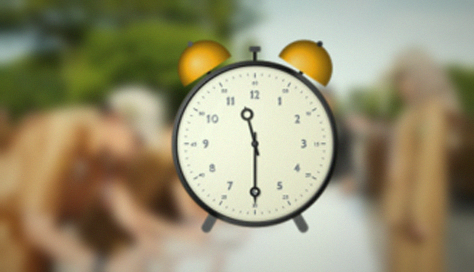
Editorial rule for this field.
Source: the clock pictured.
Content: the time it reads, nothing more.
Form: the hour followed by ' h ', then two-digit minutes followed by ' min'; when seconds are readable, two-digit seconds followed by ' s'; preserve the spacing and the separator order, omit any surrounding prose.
11 h 30 min
